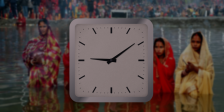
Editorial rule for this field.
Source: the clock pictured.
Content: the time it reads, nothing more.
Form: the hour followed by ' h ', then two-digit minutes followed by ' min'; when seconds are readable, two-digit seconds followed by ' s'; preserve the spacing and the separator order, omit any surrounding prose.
9 h 09 min
